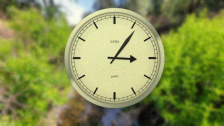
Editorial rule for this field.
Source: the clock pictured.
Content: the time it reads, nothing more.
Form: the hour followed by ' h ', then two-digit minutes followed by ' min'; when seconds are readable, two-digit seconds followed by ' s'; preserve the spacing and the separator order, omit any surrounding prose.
3 h 06 min
